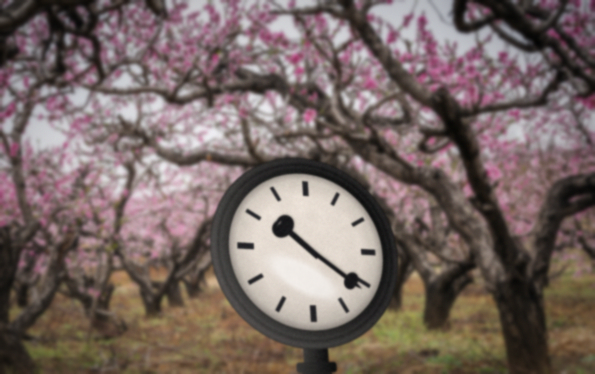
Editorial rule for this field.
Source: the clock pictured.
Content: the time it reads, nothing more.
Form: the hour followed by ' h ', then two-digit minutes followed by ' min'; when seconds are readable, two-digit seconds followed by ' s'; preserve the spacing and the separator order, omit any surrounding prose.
10 h 21 min
